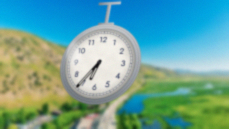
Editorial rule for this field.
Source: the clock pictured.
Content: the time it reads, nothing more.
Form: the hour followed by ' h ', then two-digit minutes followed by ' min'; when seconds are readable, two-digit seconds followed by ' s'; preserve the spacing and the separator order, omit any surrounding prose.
6 h 36 min
